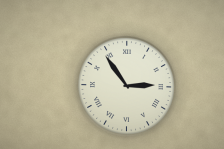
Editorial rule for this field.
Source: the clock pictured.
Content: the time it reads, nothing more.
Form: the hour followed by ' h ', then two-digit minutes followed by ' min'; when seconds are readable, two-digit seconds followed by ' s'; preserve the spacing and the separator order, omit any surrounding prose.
2 h 54 min
